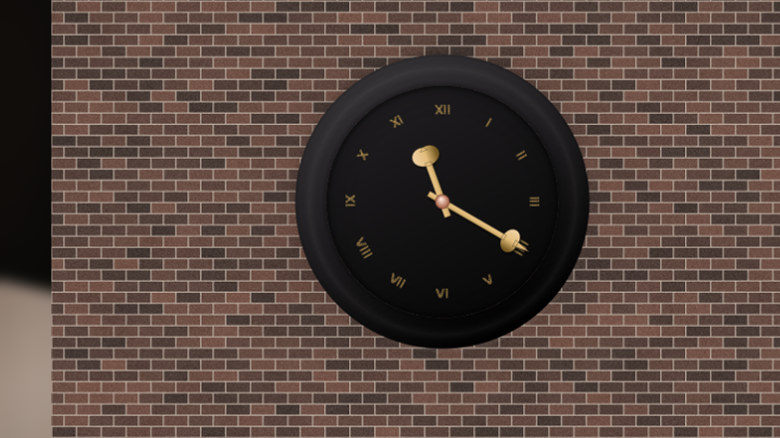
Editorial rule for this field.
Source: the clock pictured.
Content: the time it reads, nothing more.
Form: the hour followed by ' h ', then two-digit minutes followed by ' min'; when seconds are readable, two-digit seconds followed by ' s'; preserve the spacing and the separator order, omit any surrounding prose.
11 h 20 min
